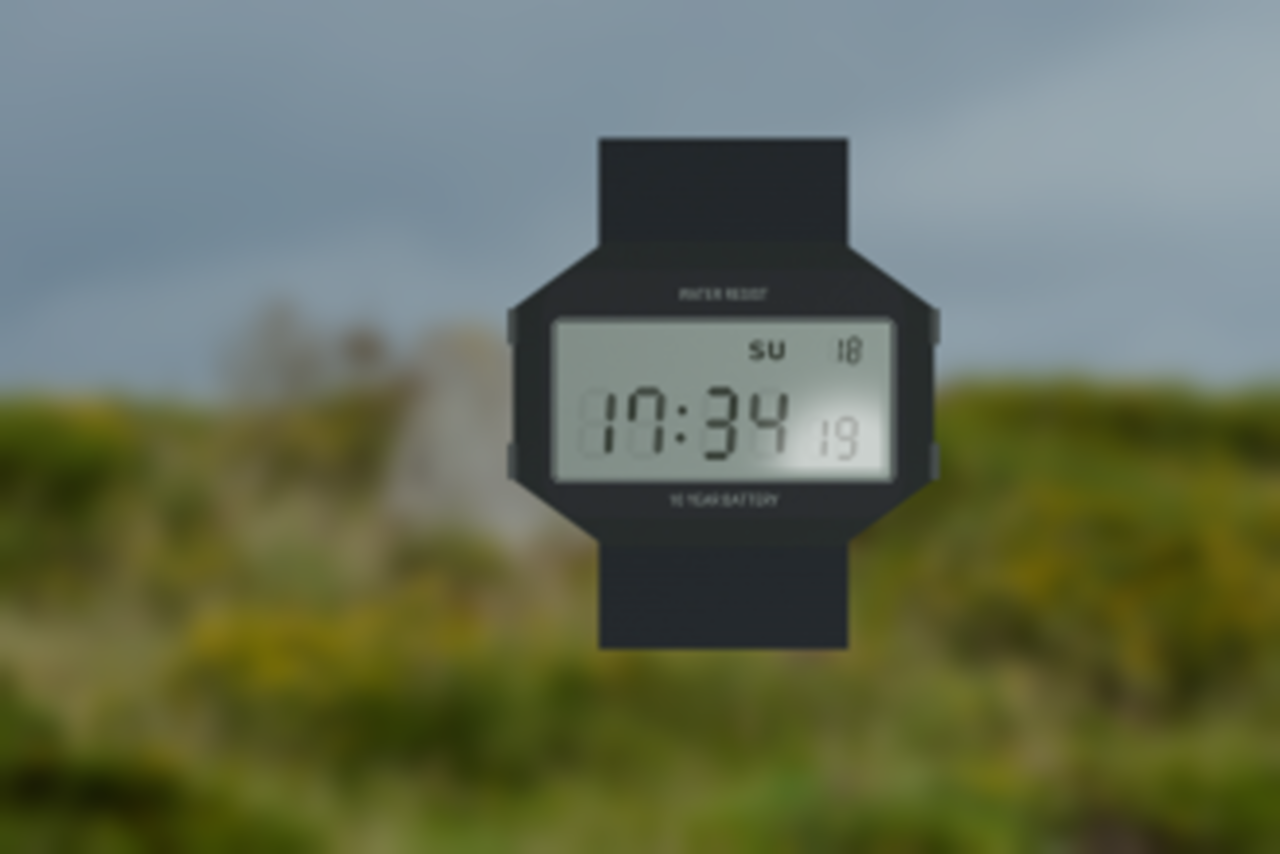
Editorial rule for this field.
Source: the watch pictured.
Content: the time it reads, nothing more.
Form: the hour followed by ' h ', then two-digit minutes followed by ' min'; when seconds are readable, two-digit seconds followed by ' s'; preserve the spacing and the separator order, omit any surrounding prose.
17 h 34 min 19 s
